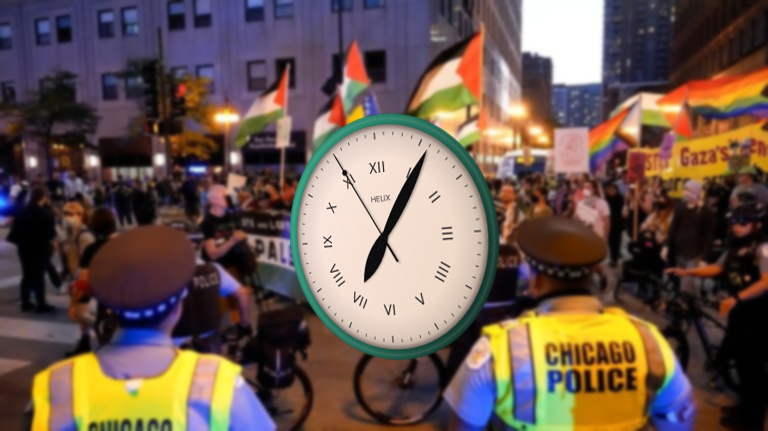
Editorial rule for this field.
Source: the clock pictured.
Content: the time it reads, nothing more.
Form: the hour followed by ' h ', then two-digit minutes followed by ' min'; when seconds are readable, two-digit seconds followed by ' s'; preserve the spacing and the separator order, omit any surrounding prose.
7 h 05 min 55 s
